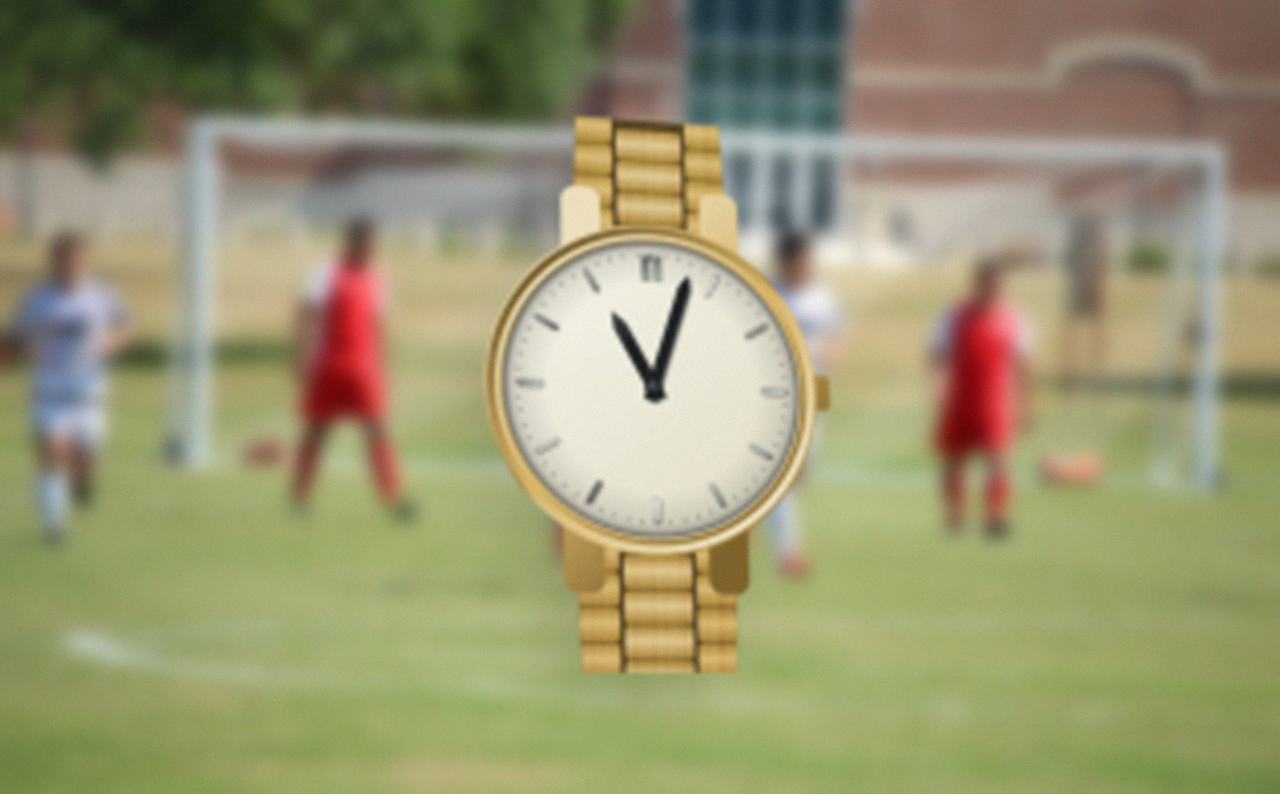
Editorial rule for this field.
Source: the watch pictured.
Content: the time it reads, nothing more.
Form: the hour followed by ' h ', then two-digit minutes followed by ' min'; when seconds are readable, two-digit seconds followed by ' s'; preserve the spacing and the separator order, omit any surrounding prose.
11 h 03 min
